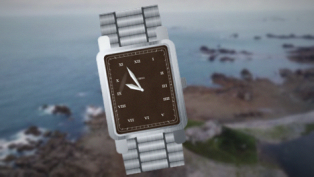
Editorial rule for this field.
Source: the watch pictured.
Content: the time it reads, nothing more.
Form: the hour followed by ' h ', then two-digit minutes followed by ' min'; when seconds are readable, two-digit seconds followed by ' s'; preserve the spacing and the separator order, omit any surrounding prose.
9 h 56 min
